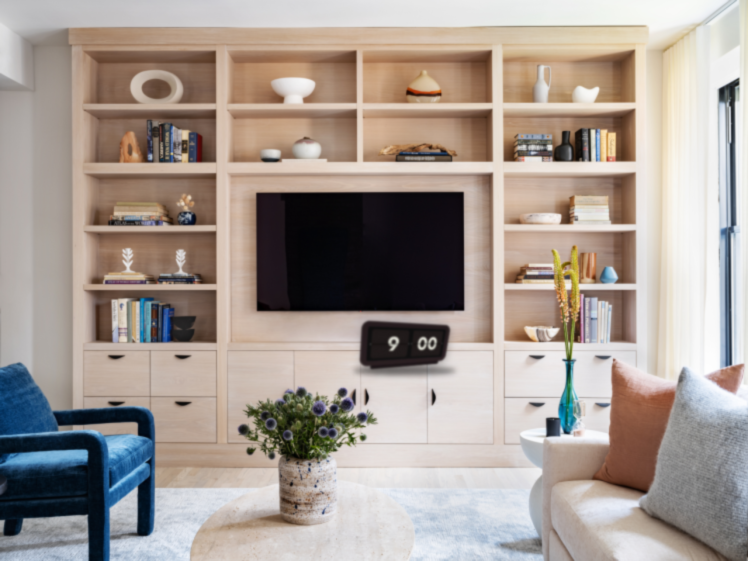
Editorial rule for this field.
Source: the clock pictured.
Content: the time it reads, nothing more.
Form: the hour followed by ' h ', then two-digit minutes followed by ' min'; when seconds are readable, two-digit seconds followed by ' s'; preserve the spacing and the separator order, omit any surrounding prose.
9 h 00 min
